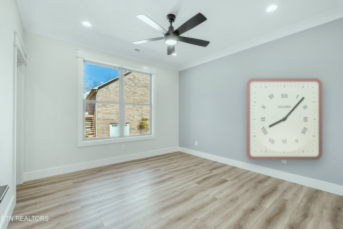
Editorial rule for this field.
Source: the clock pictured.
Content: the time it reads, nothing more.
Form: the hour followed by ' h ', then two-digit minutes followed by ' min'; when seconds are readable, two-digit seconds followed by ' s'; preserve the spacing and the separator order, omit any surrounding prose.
8 h 07 min
